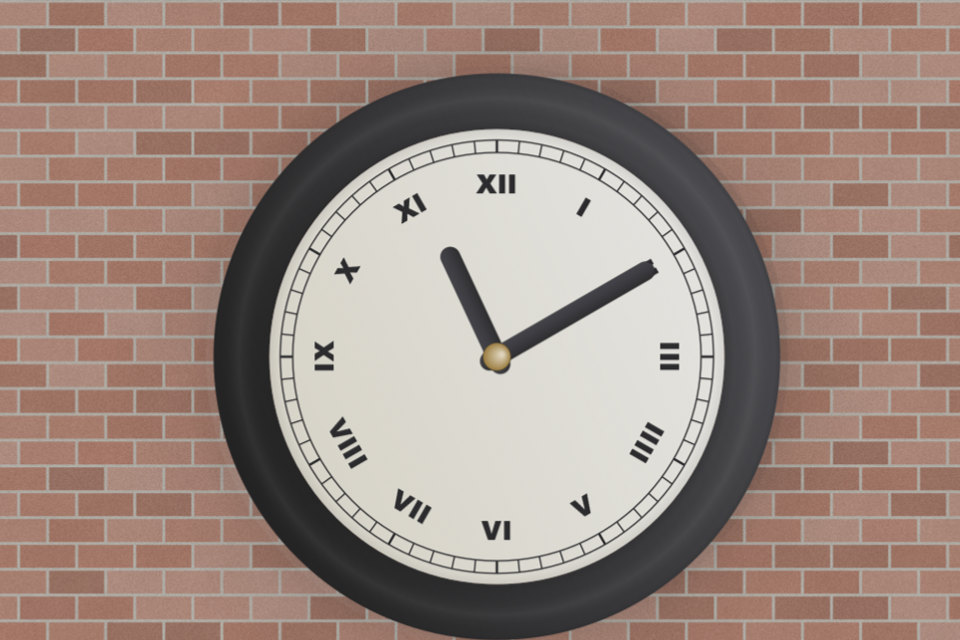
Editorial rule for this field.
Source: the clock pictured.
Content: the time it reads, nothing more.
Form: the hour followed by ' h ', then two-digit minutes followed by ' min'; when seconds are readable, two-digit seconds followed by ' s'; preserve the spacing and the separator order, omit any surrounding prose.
11 h 10 min
